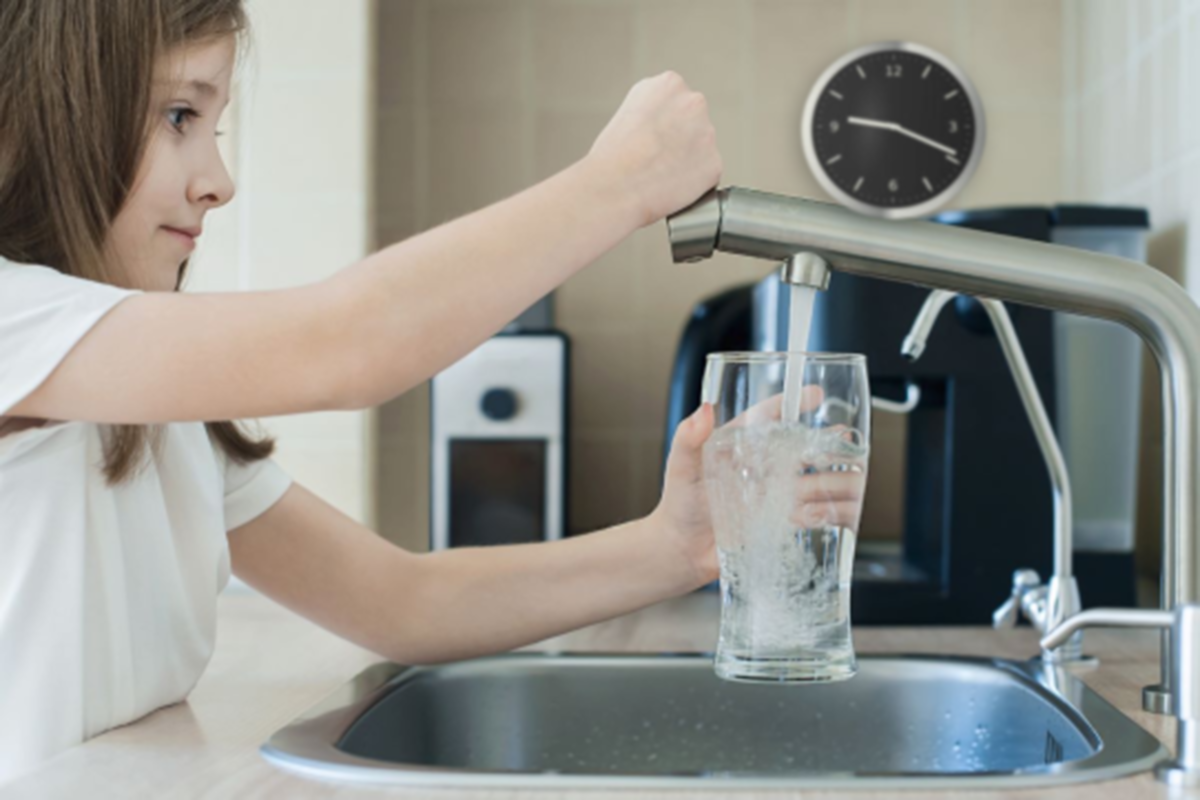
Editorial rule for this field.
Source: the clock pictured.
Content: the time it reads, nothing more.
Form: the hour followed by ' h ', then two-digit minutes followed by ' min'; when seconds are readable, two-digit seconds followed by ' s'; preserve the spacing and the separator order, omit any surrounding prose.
9 h 19 min
